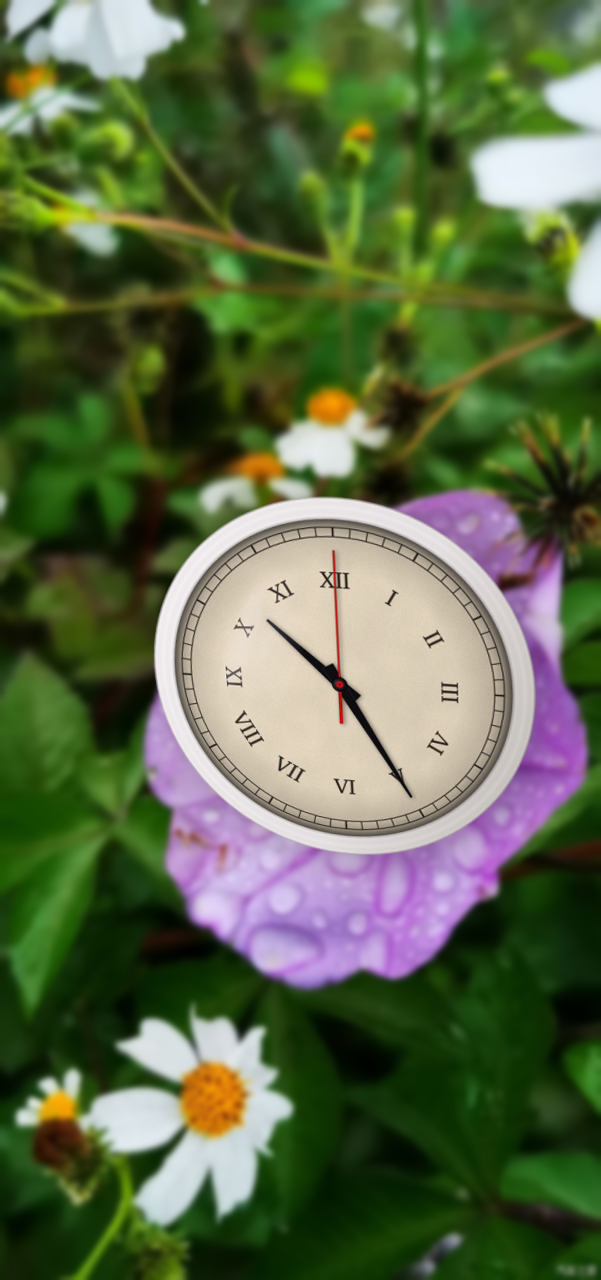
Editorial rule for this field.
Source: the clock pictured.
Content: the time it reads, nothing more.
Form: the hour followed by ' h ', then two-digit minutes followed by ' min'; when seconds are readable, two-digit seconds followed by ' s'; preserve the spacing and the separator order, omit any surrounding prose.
10 h 25 min 00 s
